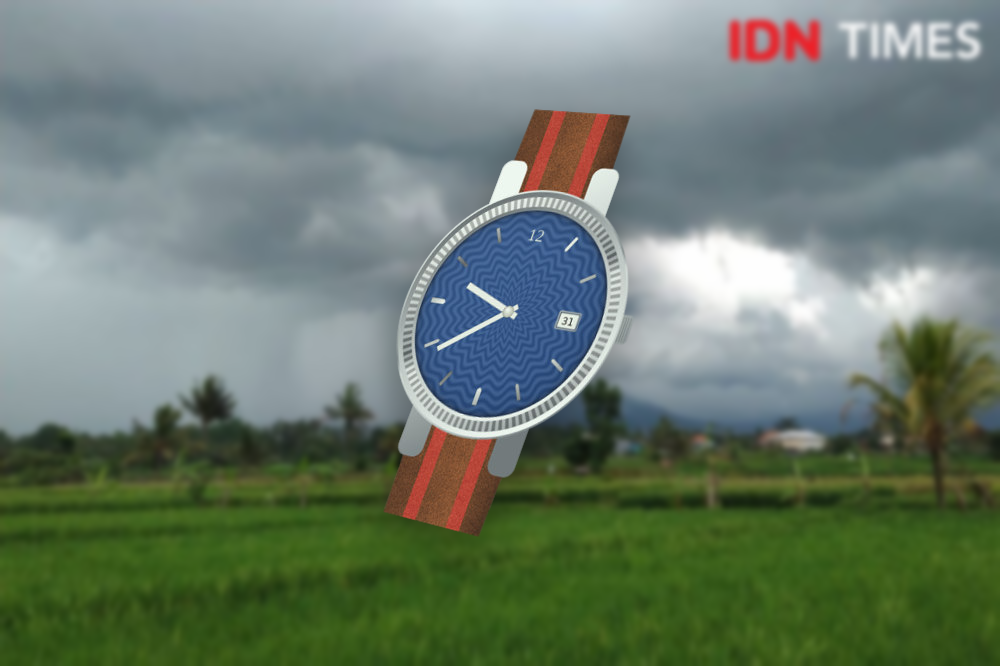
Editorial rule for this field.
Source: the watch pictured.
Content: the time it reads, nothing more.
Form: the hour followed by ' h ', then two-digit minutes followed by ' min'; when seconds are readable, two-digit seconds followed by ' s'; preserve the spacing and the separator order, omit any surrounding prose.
9 h 39 min
